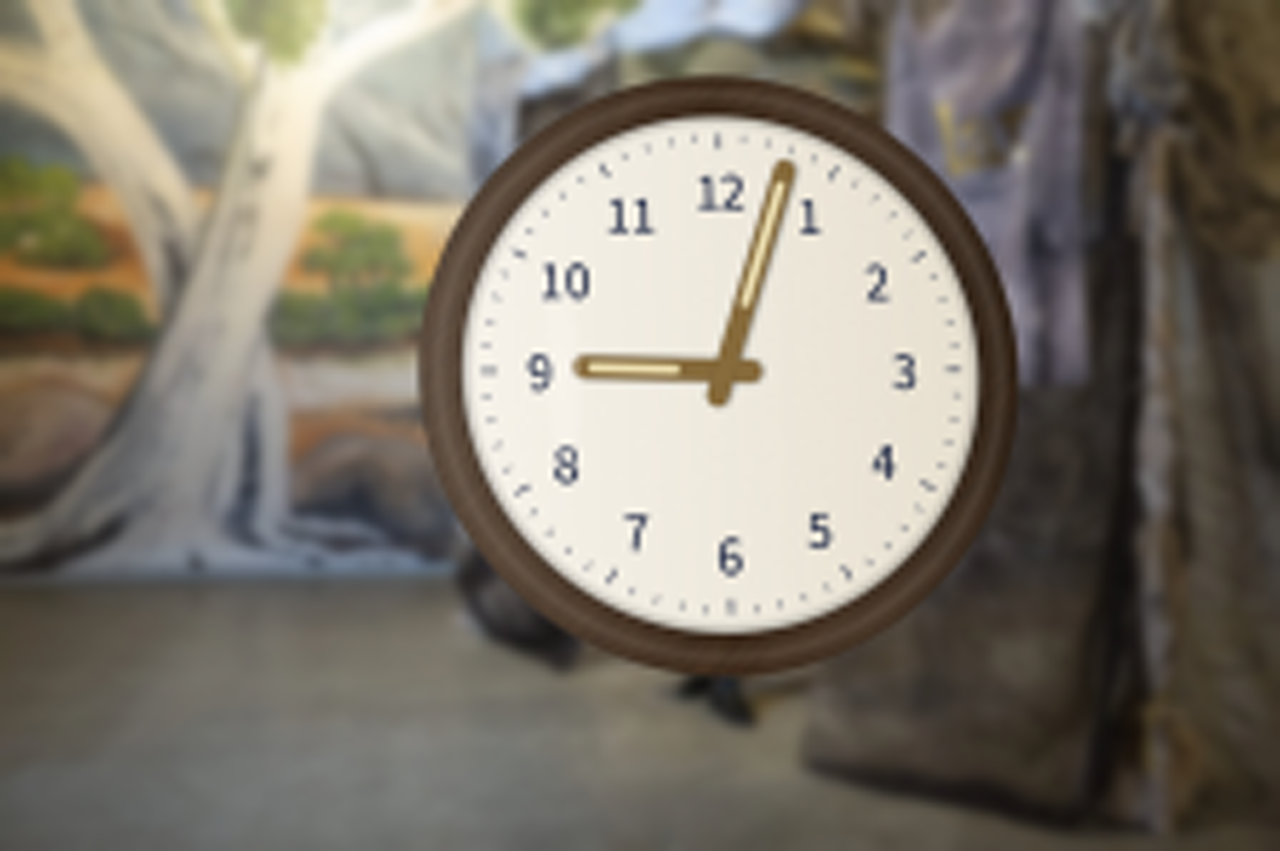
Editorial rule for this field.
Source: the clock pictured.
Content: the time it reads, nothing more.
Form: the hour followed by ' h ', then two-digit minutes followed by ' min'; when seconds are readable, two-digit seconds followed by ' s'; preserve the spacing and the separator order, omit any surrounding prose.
9 h 03 min
